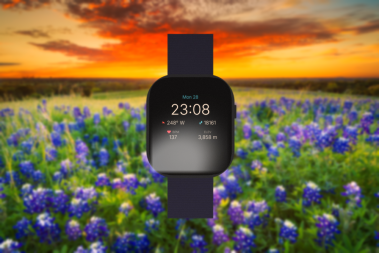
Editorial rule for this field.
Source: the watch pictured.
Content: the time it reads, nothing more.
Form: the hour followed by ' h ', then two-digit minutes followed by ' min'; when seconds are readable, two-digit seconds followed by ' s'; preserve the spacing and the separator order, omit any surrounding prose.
23 h 08 min
